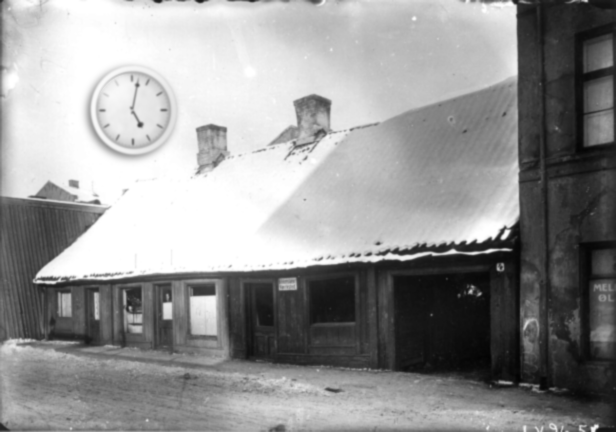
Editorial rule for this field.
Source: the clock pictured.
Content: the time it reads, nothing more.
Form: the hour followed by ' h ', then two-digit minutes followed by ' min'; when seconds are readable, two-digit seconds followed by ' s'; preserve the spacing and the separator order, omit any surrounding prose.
5 h 02 min
